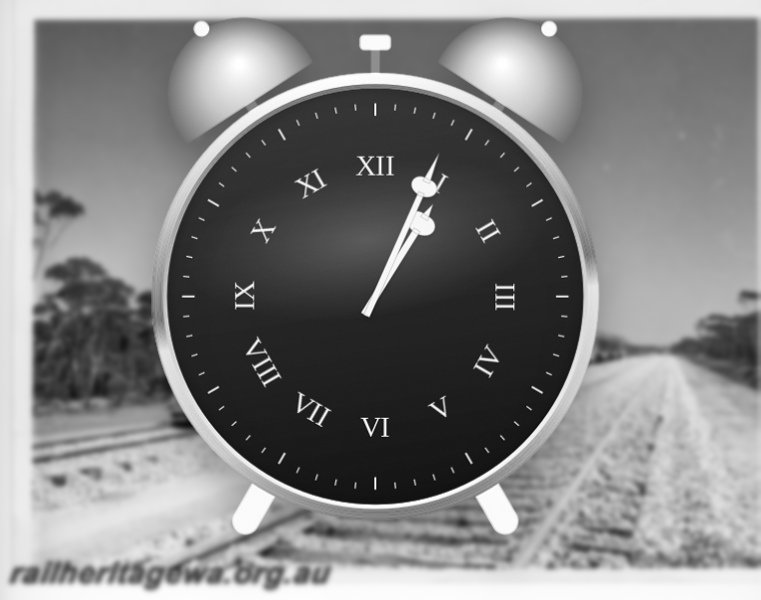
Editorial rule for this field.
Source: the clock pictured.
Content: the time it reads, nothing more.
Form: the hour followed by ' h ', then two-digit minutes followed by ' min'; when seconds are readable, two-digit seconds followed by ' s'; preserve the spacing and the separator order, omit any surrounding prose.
1 h 04 min
